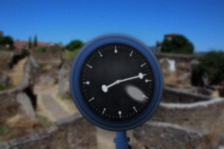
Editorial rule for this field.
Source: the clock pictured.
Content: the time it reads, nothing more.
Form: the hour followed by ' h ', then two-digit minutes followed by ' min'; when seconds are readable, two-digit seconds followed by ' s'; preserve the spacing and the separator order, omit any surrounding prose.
8 h 13 min
